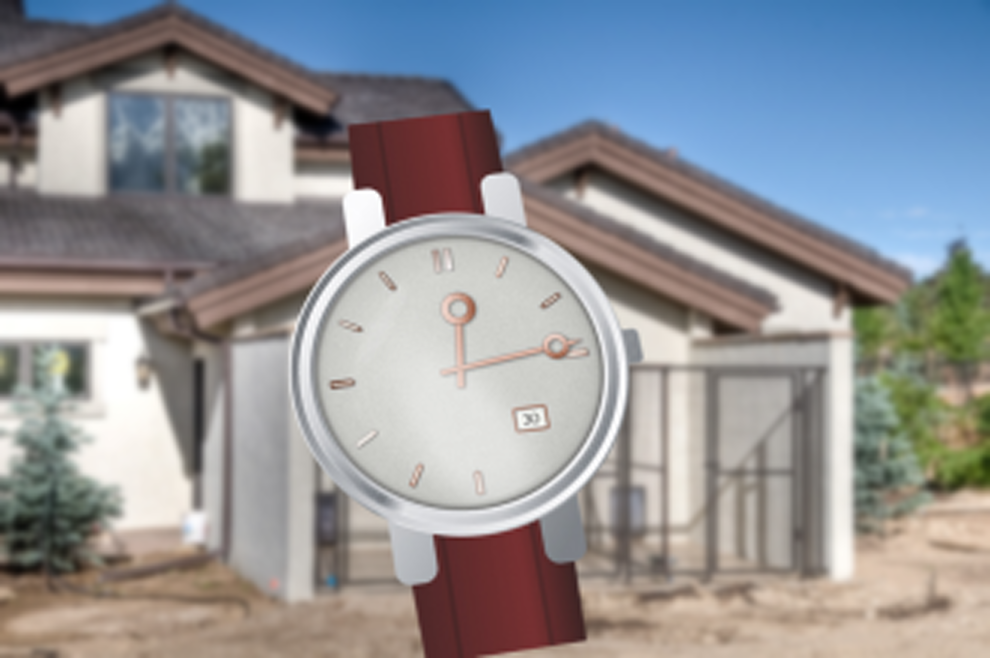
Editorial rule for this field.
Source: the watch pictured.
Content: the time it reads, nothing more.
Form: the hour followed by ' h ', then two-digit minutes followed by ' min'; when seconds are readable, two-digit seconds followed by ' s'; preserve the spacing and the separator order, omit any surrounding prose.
12 h 14 min
